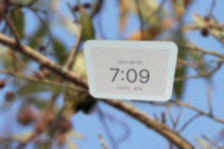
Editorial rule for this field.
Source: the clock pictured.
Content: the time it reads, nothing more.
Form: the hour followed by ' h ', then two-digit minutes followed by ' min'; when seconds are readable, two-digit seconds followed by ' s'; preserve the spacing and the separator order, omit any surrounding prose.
7 h 09 min
